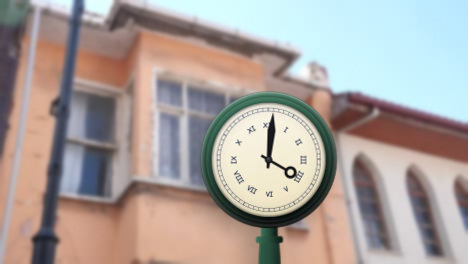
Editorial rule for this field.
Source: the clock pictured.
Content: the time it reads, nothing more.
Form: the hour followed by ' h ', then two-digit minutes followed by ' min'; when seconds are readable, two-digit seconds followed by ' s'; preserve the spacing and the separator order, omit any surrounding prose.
4 h 01 min
